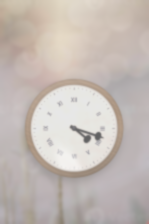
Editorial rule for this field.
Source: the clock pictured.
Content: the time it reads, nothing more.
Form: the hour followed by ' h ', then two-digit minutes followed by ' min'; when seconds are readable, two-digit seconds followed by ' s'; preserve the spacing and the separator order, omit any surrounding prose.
4 h 18 min
